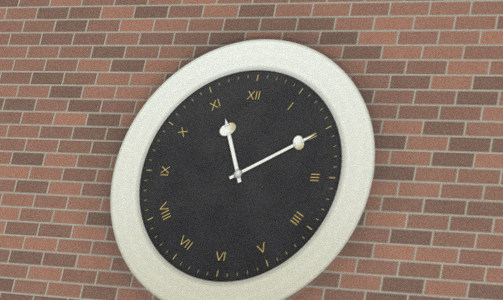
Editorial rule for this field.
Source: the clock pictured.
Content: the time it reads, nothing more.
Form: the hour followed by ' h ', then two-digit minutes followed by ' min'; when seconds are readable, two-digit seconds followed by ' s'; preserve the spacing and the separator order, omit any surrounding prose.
11 h 10 min
